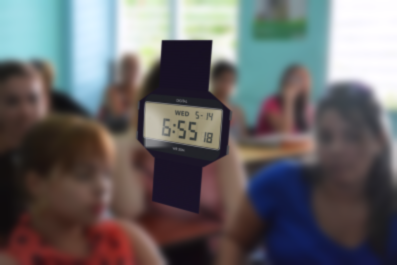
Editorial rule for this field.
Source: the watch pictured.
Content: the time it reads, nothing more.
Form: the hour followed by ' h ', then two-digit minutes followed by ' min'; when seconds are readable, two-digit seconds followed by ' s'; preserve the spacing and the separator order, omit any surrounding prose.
6 h 55 min
